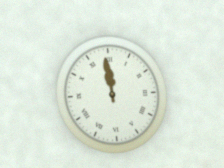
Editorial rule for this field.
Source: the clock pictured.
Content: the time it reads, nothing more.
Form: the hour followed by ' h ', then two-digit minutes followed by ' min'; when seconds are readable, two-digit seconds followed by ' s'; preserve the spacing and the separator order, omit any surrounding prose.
11 h 59 min
